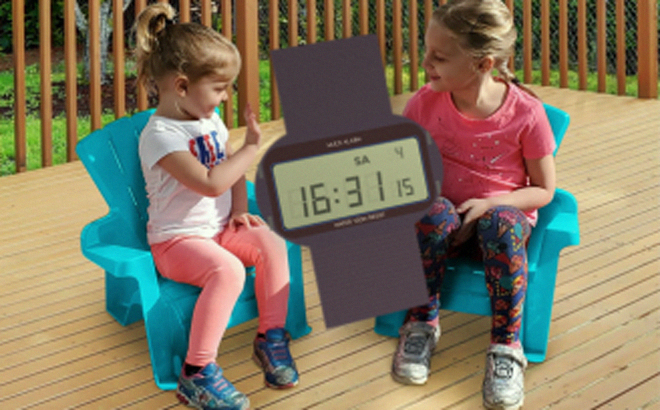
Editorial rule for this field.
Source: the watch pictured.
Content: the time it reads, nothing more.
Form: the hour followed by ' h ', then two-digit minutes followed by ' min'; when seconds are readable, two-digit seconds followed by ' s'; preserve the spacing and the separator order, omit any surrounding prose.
16 h 31 min 15 s
